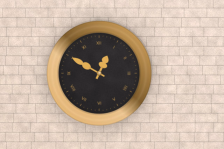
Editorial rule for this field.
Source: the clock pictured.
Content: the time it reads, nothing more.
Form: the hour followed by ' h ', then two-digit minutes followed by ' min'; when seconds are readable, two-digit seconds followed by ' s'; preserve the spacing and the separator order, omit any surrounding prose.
12 h 50 min
